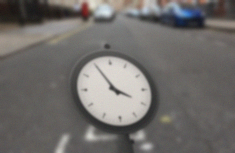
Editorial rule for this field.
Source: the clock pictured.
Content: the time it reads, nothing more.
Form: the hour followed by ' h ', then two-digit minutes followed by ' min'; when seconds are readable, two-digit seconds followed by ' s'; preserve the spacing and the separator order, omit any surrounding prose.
3 h 55 min
